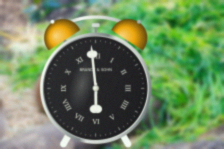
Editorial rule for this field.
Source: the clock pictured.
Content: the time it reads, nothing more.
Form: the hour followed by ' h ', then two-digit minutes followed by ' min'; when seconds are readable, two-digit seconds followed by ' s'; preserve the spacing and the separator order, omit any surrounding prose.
5 h 59 min
